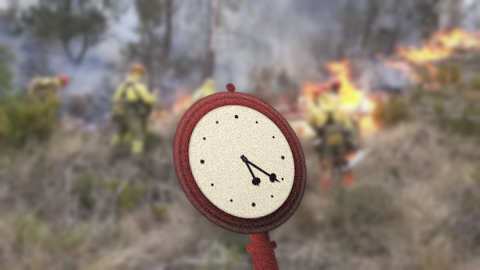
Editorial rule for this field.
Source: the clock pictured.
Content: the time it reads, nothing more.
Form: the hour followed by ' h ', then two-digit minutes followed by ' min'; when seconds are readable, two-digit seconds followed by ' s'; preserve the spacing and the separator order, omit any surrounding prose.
5 h 21 min
